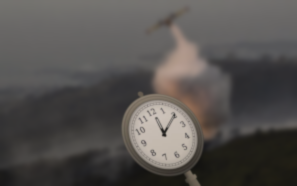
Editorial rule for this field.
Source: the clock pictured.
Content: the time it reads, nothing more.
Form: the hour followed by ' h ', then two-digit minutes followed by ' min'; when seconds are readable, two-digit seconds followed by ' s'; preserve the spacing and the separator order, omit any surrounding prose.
12 h 10 min
